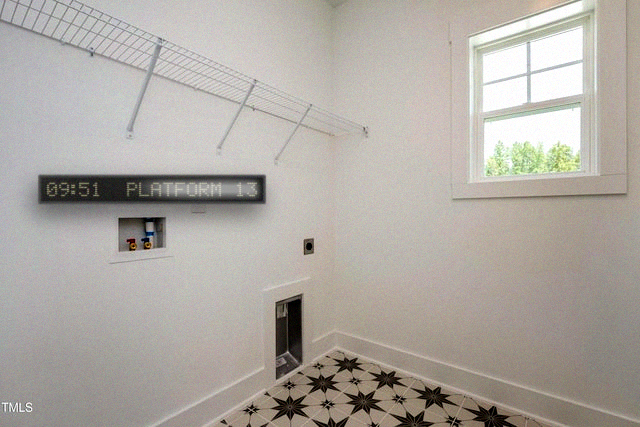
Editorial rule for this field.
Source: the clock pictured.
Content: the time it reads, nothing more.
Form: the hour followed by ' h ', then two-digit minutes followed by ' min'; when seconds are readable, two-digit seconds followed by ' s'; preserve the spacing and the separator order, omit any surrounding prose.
9 h 51 min
